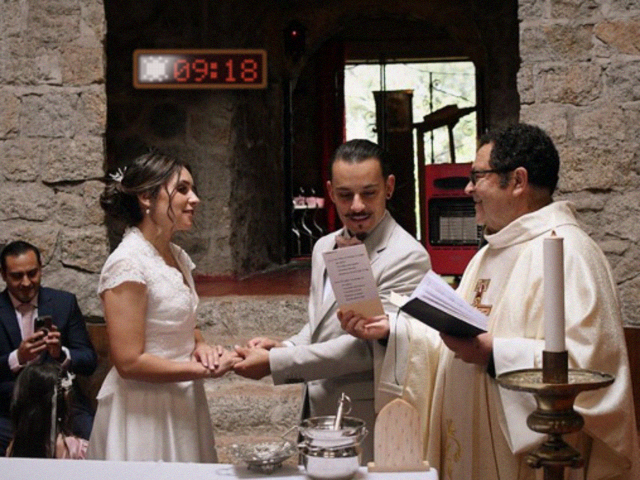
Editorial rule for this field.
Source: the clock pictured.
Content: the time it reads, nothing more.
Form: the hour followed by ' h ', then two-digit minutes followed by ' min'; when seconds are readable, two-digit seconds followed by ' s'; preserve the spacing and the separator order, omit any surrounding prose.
9 h 18 min
